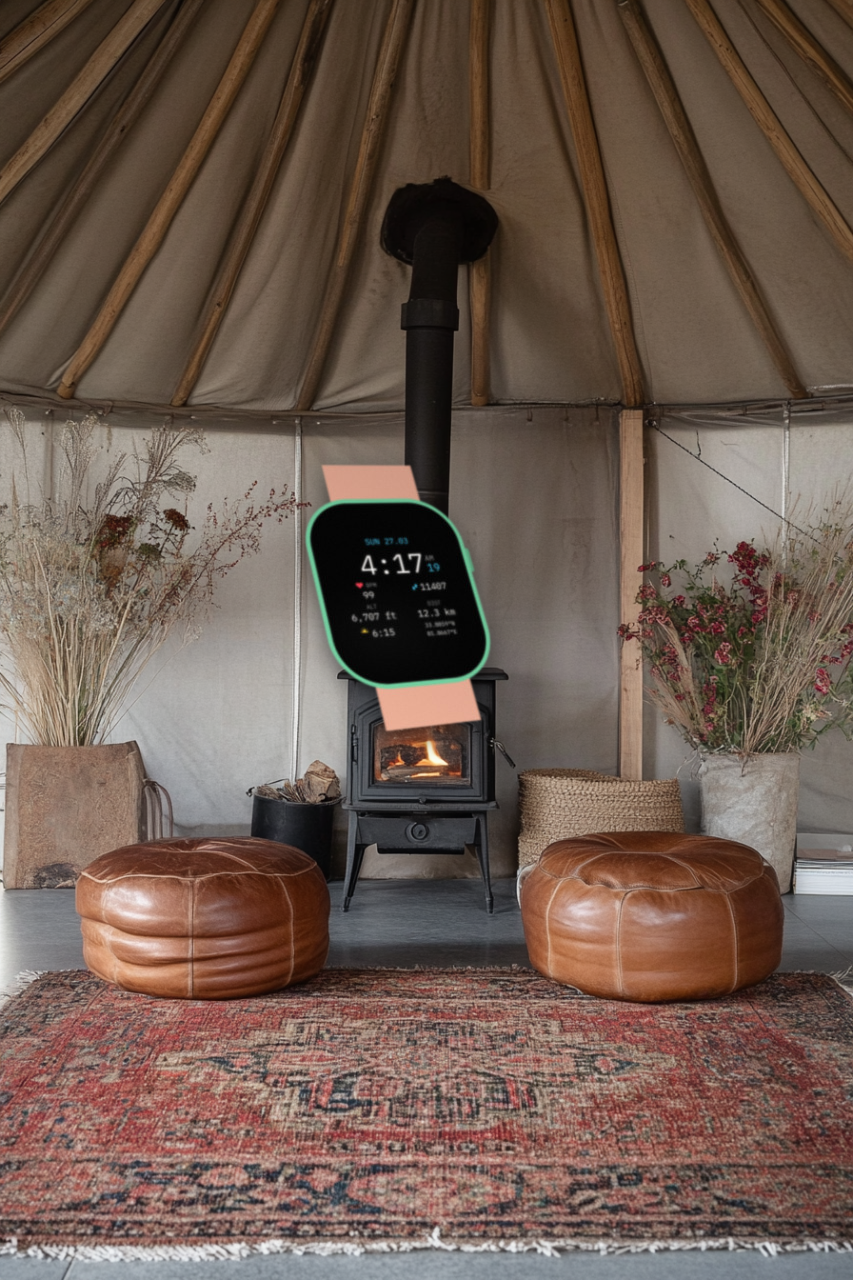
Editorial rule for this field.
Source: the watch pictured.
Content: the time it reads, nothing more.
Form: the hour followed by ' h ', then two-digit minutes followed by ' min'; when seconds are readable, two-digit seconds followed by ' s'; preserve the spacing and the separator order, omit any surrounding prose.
4 h 17 min 19 s
